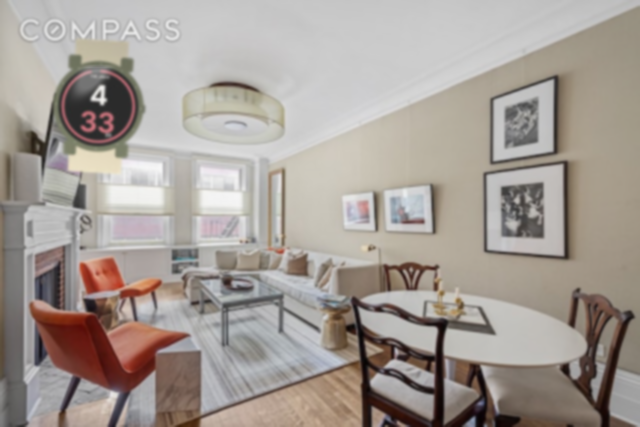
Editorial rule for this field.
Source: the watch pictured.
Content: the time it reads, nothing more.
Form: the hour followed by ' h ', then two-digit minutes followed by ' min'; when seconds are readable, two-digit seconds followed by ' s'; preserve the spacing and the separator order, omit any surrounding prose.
4 h 33 min
